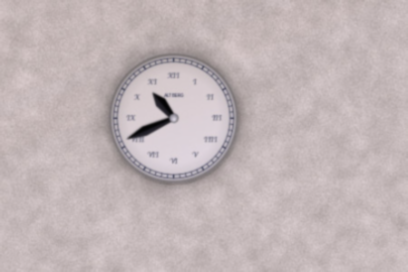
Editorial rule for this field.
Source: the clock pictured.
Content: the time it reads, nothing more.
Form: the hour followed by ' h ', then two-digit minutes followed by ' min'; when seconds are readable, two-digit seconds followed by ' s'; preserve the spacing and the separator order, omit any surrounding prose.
10 h 41 min
